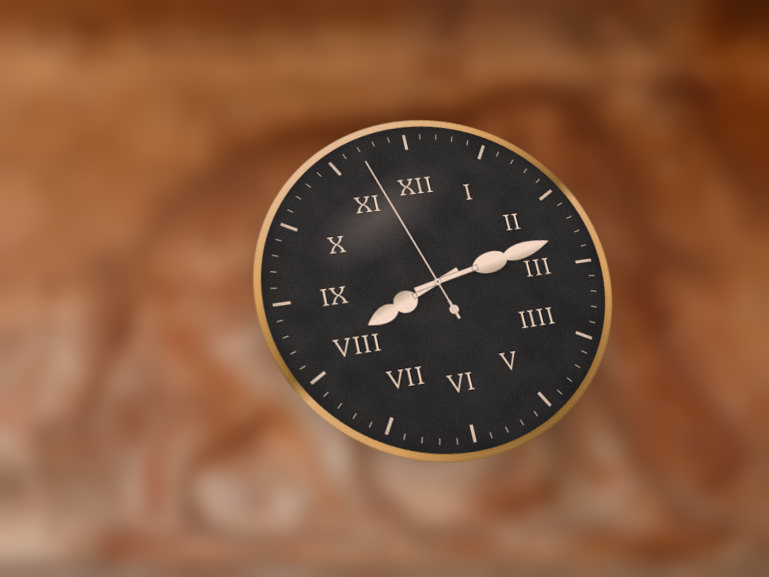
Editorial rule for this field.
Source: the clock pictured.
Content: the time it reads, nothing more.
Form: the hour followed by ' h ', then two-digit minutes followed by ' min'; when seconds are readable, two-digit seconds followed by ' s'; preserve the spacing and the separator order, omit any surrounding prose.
8 h 12 min 57 s
